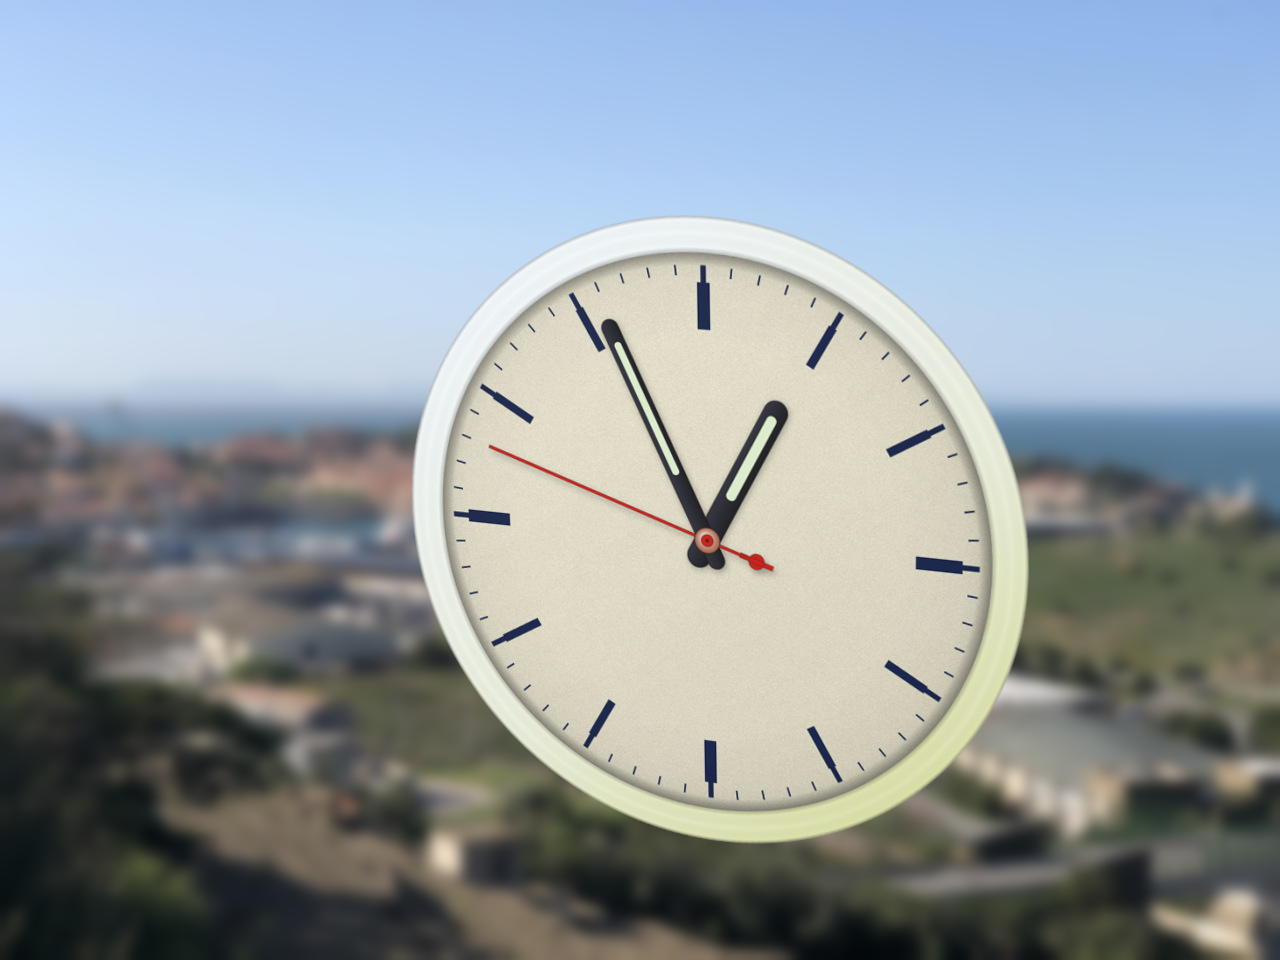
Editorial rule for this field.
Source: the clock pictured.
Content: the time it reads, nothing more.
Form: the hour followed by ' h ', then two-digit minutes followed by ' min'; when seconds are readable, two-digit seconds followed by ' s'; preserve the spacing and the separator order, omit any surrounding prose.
12 h 55 min 48 s
